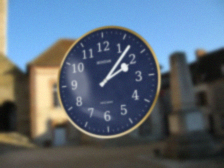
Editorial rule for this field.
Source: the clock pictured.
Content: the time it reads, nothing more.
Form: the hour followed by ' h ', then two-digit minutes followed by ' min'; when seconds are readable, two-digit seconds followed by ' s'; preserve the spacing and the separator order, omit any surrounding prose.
2 h 07 min
